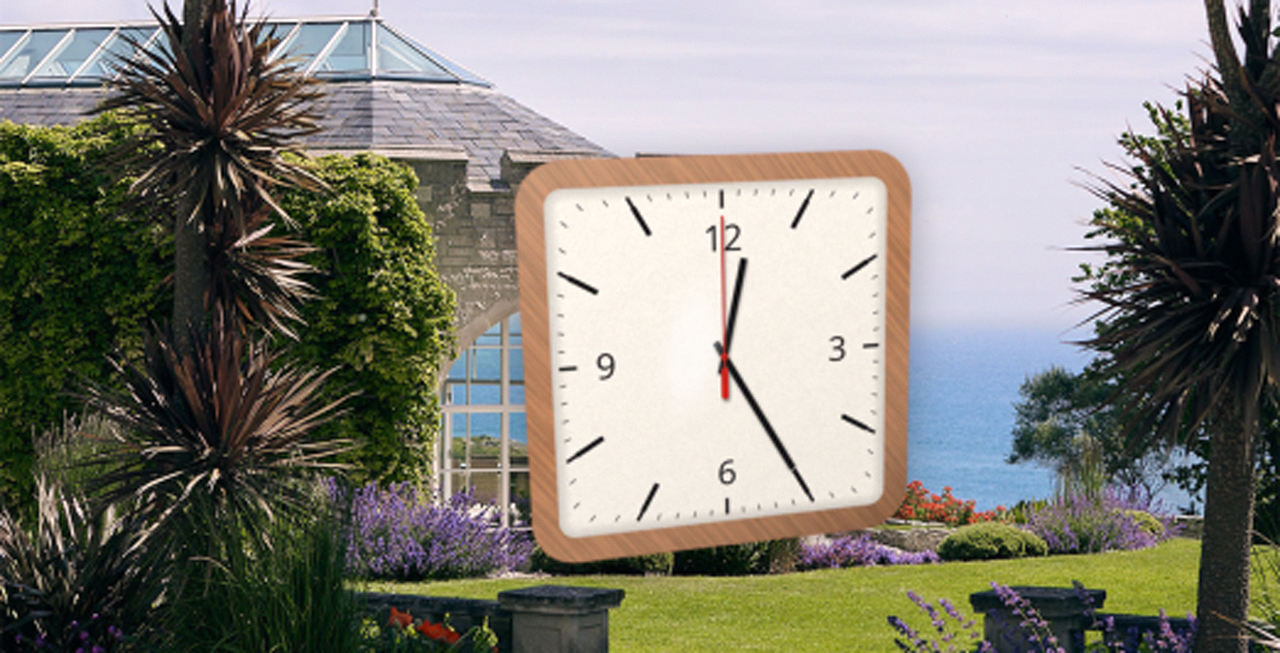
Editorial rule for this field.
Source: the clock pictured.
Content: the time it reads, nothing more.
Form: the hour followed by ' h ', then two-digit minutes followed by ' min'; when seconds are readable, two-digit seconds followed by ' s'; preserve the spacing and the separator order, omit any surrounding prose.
12 h 25 min 00 s
